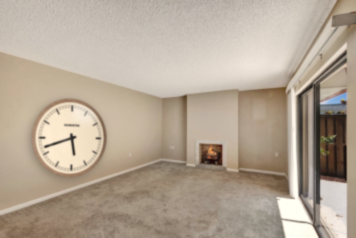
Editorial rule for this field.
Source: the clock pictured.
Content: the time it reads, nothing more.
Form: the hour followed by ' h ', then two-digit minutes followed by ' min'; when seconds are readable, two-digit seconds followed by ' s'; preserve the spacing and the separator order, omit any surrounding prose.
5 h 42 min
